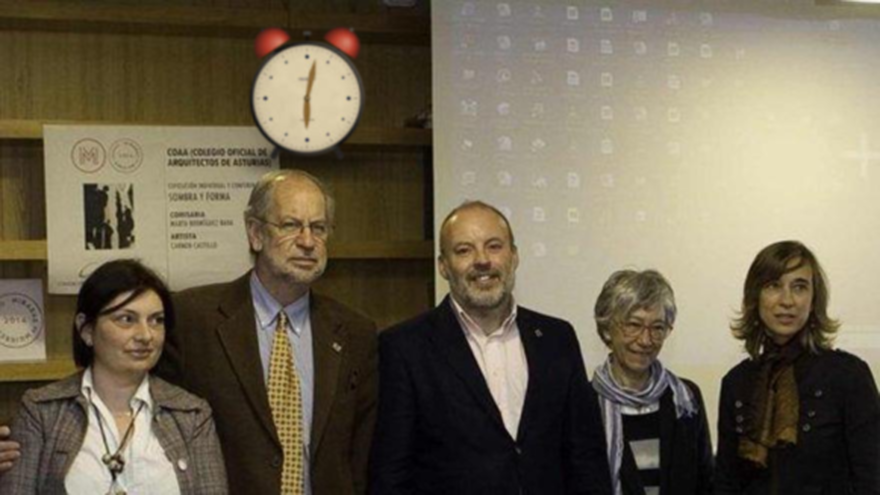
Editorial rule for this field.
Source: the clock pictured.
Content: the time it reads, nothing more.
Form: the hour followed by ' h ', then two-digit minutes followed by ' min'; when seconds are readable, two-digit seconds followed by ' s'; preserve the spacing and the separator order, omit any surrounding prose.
6 h 02 min
